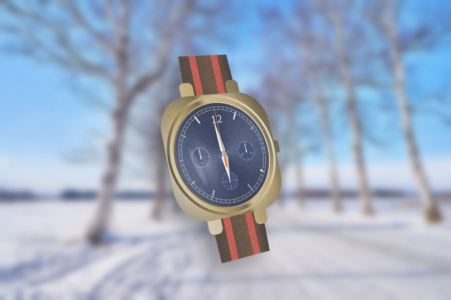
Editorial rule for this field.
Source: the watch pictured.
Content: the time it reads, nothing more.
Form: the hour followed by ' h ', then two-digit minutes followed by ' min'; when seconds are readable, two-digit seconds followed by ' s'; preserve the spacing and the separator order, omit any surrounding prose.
5 h 59 min
